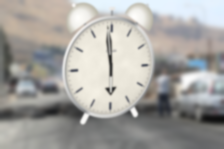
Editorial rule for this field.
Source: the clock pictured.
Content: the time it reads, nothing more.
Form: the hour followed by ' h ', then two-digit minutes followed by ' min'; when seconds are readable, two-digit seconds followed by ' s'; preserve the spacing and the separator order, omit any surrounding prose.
5 h 59 min
